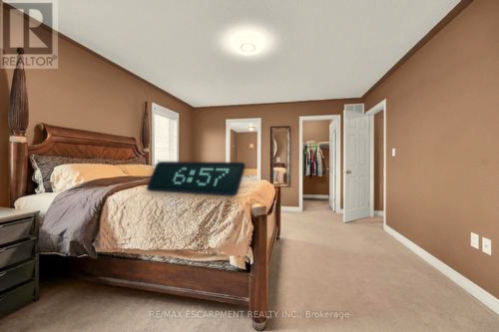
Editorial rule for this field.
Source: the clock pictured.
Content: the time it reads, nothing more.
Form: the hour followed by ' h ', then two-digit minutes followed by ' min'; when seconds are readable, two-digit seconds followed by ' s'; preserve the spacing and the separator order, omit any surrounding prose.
6 h 57 min
